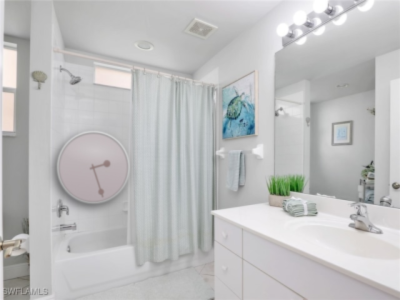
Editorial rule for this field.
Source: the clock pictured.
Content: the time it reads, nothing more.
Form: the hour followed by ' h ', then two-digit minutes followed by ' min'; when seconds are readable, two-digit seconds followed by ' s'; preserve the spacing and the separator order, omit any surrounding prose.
2 h 27 min
